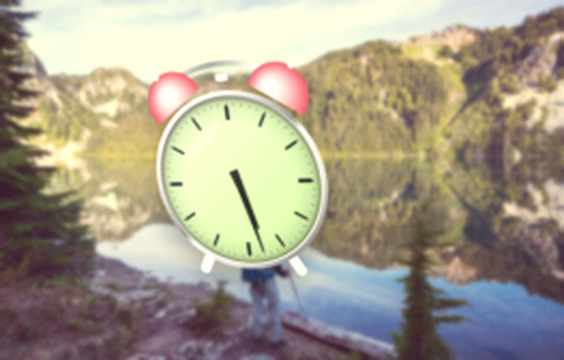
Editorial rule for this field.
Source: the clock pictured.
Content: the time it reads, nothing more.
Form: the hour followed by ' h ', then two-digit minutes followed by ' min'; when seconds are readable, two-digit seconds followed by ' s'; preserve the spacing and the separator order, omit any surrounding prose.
5 h 28 min
